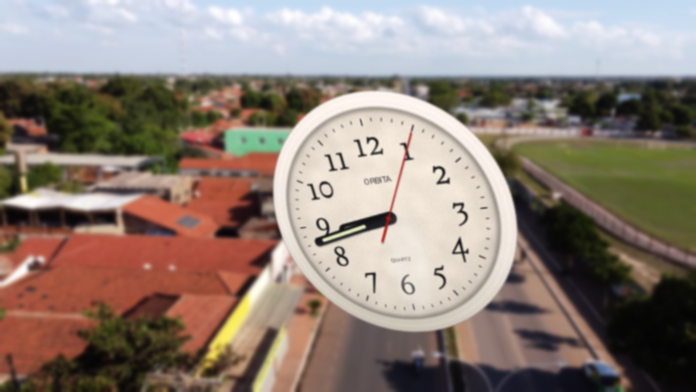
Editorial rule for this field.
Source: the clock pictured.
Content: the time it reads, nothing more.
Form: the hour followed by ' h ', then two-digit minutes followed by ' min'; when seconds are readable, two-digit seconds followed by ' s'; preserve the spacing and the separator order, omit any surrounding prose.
8 h 43 min 05 s
